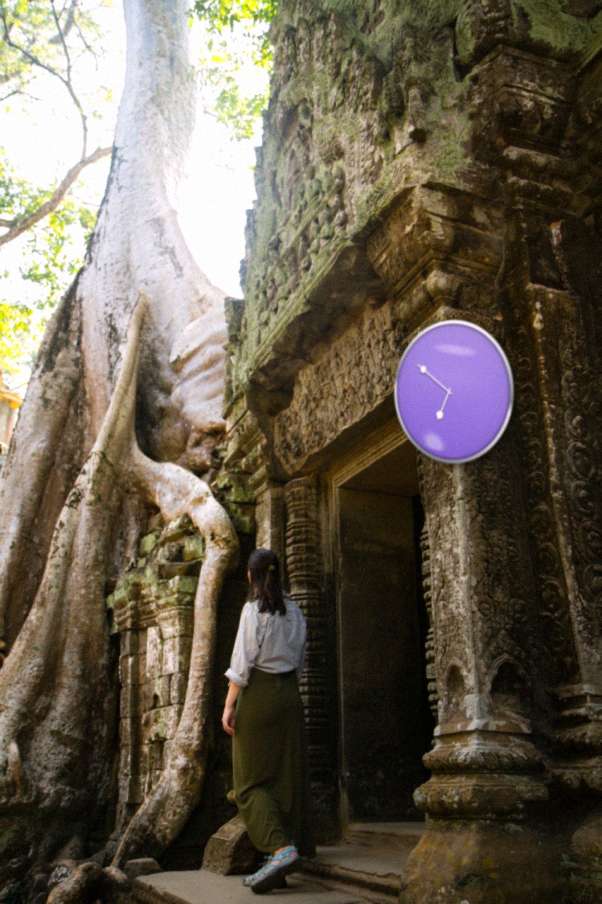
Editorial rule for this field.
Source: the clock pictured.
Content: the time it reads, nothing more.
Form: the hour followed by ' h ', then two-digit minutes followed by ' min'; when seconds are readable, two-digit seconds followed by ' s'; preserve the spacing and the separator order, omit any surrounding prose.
6 h 51 min
